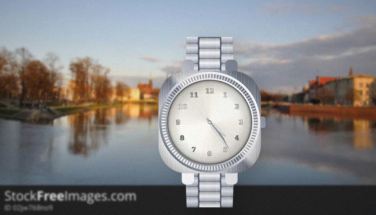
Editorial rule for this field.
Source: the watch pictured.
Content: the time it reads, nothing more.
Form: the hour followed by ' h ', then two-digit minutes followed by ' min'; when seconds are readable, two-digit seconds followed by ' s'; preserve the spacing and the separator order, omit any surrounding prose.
4 h 24 min
